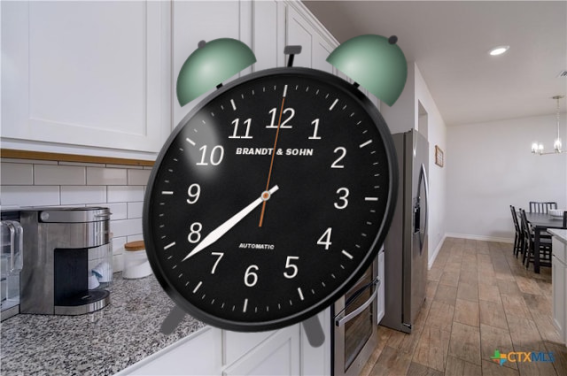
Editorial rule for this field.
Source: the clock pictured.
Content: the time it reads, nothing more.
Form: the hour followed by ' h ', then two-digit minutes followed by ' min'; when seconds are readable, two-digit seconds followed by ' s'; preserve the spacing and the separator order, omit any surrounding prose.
7 h 38 min 00 s
